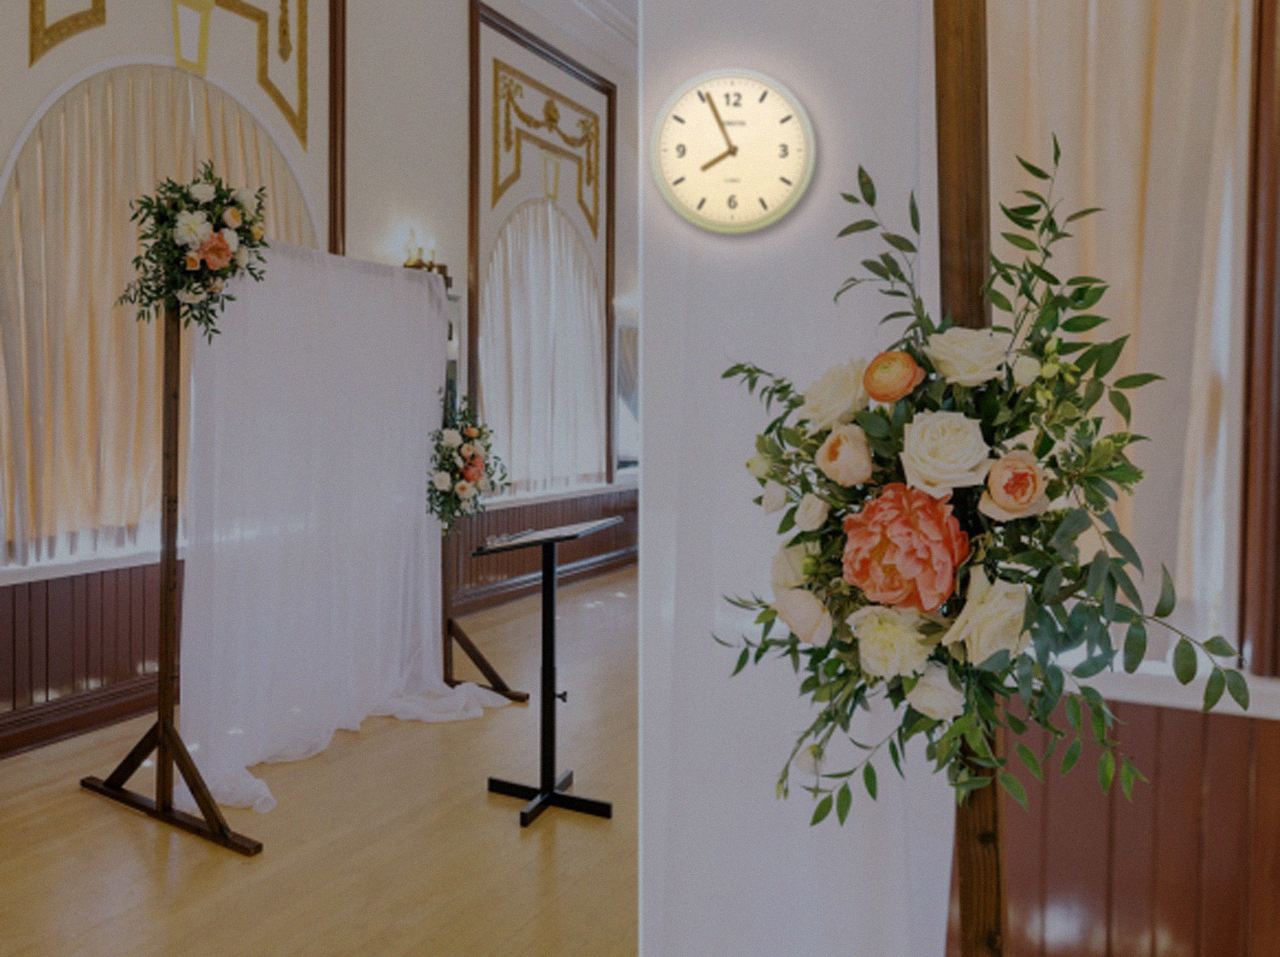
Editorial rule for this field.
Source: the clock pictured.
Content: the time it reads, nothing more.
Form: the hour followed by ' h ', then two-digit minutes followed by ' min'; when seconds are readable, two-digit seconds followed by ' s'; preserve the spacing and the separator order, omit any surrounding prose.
7 h 56 min
